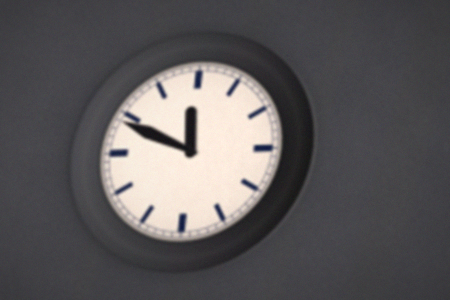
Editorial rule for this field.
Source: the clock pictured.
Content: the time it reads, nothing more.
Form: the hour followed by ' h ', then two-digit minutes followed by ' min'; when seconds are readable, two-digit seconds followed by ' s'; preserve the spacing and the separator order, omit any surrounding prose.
11 h 49 min
